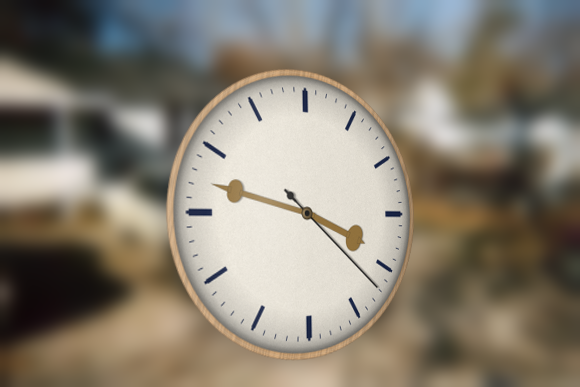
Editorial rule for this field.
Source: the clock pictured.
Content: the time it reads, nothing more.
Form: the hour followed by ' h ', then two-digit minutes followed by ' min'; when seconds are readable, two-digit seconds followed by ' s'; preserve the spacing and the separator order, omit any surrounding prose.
3 h 47 min 22 s
